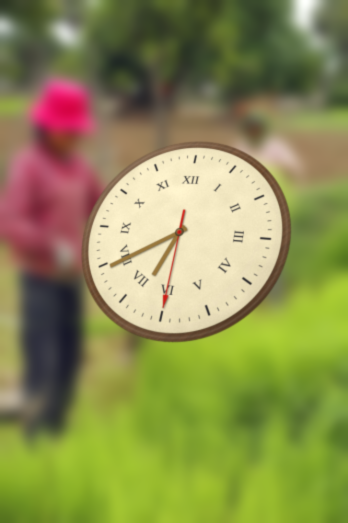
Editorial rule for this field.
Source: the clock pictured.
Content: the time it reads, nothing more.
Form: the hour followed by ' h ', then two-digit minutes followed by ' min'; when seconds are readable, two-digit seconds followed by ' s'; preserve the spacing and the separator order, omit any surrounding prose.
6 h 39 min 30 s
